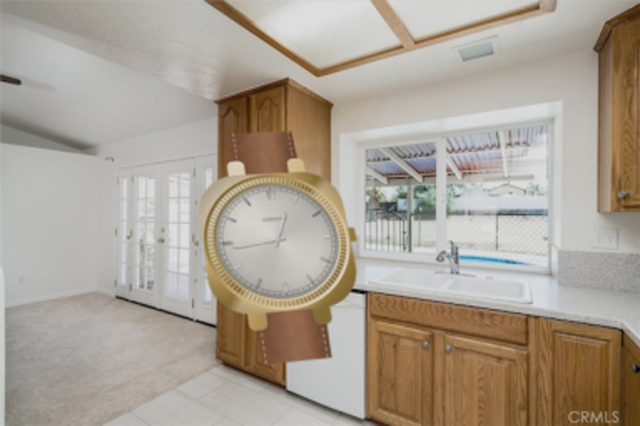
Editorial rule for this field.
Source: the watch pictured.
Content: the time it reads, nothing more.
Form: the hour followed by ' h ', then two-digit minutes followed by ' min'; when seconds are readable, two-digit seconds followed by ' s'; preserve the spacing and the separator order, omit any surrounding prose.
12 h 44 min
